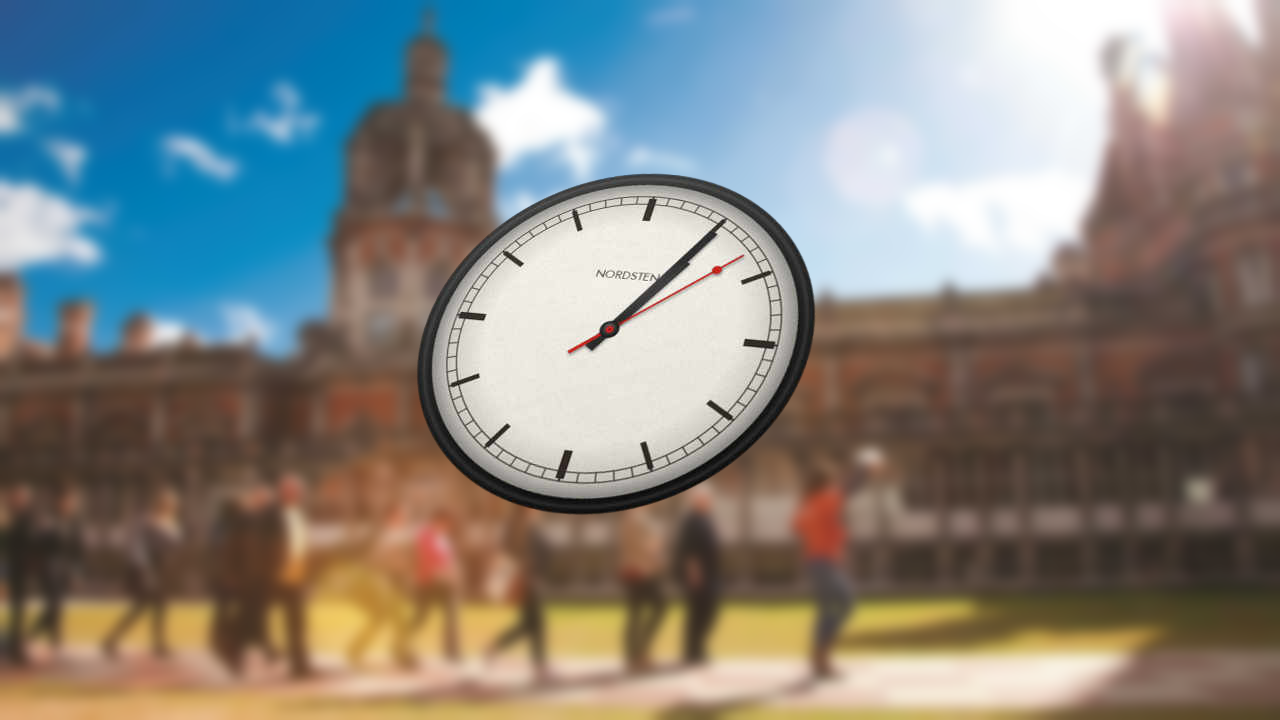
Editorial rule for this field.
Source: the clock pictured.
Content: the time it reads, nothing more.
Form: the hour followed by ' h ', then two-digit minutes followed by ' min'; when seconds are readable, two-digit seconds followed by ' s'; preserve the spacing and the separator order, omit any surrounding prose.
1 h 05 min 08 s
